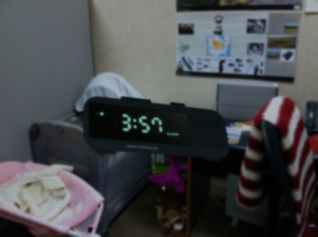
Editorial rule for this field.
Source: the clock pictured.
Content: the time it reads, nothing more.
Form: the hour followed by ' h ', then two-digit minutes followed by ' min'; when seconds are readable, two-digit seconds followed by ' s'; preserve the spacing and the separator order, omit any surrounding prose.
3 h 57 min
